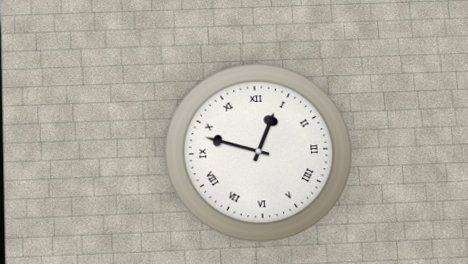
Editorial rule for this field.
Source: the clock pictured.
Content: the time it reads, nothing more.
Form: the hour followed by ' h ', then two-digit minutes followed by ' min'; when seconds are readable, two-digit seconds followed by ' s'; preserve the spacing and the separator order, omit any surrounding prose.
12 h 48 min
